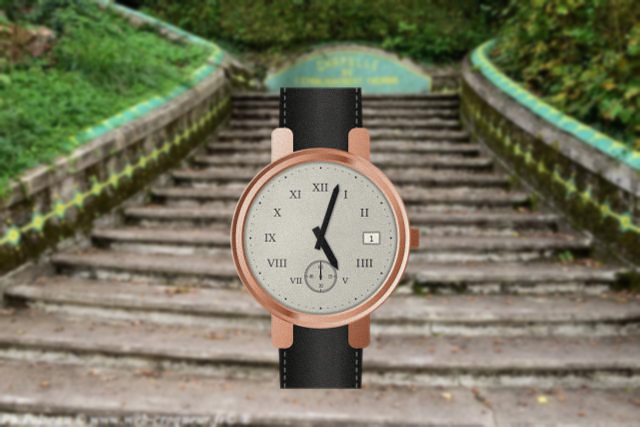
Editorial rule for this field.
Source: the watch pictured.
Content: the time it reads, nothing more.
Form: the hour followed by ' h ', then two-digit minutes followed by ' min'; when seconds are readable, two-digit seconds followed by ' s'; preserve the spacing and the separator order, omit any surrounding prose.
5 h 03 min
